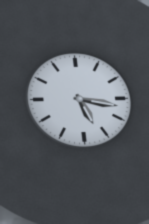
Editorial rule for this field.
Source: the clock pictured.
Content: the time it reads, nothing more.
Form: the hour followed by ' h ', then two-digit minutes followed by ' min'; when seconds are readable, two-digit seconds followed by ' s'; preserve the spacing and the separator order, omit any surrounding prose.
5 h 17 min
